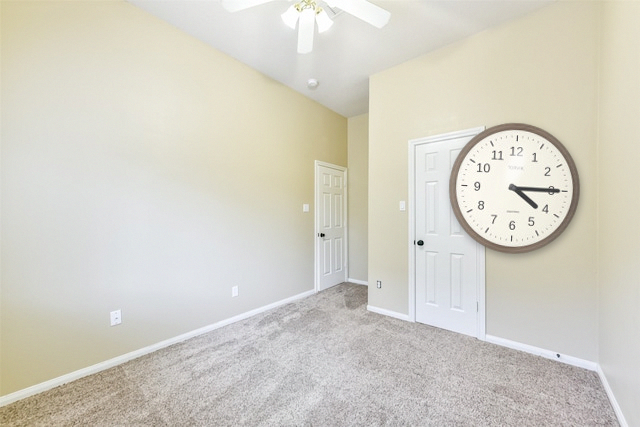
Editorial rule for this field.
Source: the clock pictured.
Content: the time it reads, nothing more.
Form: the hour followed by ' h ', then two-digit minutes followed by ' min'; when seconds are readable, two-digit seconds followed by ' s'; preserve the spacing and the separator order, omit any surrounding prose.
4 h 15 min
